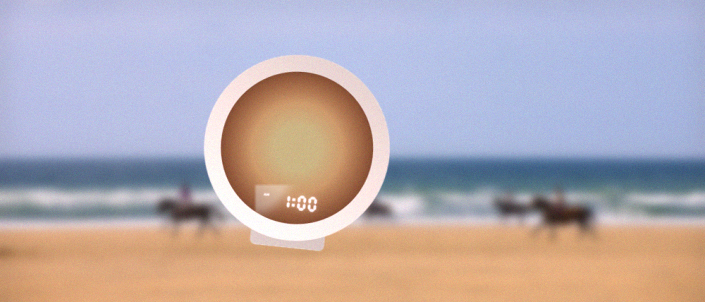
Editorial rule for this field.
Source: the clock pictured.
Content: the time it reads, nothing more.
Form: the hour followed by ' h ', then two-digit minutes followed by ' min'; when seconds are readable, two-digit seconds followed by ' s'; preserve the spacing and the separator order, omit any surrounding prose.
1 h 00 min
